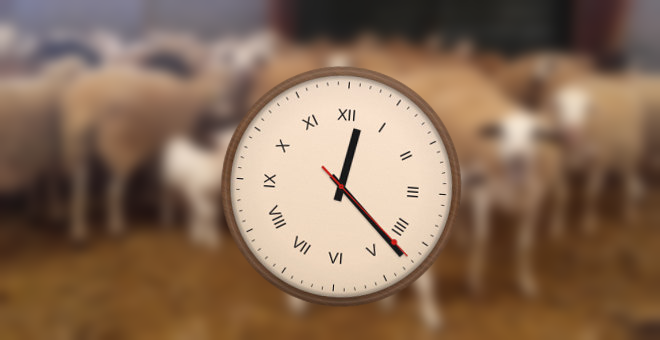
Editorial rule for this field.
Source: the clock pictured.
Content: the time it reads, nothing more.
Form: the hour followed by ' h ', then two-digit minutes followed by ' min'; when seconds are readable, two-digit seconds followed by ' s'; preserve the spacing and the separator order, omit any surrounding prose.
12 h 22 min 22 s
